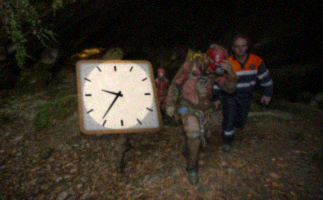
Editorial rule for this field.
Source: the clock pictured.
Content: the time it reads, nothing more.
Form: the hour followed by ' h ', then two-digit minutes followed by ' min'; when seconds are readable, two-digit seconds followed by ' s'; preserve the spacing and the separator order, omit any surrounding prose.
9 h 36 min
